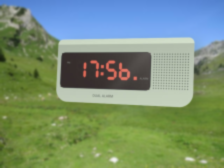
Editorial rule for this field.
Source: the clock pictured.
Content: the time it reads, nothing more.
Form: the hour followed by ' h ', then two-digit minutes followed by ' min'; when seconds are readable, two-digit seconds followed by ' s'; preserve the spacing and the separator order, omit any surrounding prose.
17 h 56 min
